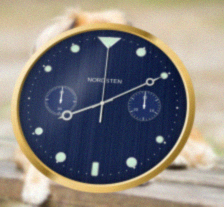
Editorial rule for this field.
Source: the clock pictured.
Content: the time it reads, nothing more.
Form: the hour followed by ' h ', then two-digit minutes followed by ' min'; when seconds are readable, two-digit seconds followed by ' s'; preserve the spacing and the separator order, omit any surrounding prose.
8 h 10 min
